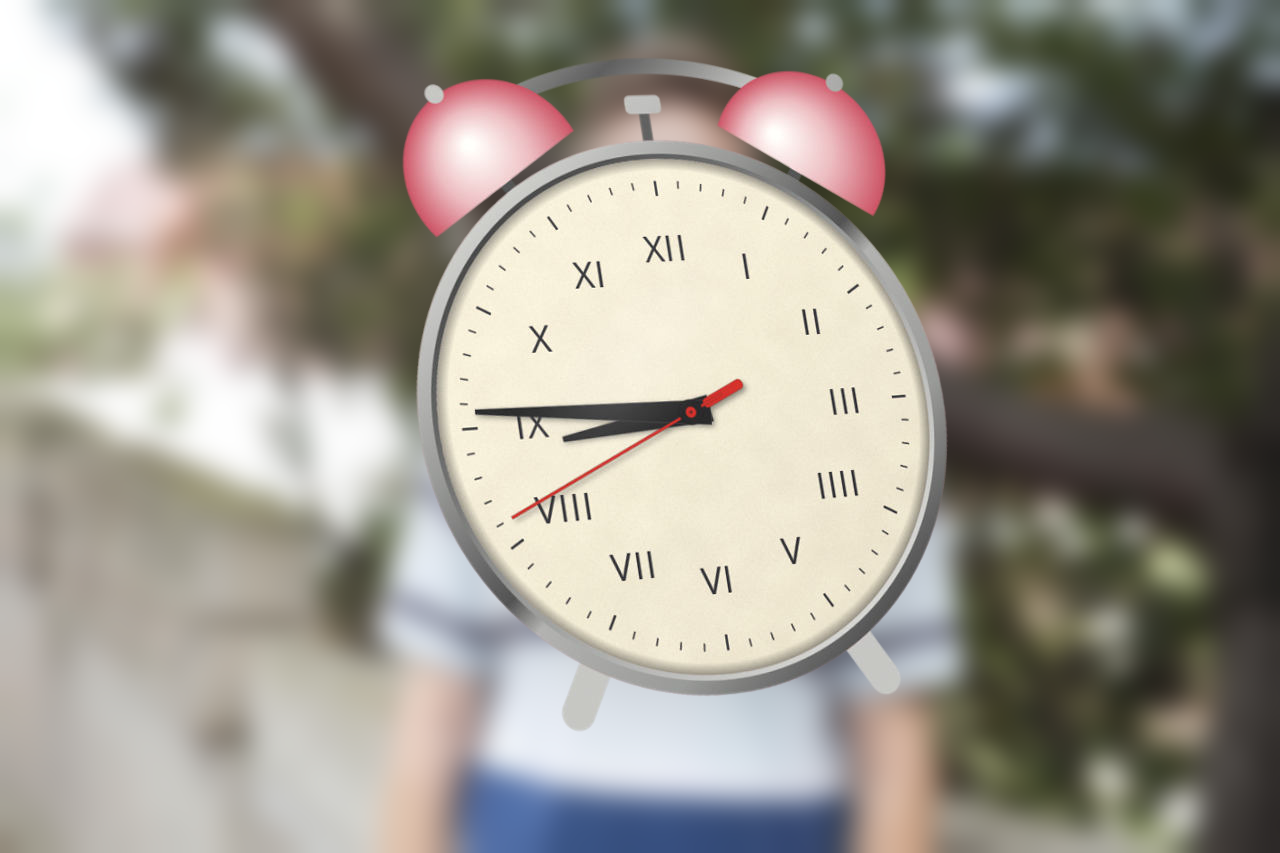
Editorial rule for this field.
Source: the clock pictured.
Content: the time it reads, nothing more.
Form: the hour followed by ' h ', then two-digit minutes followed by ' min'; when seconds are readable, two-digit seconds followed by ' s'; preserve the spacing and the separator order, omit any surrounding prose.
8 h 45 min 41 s
